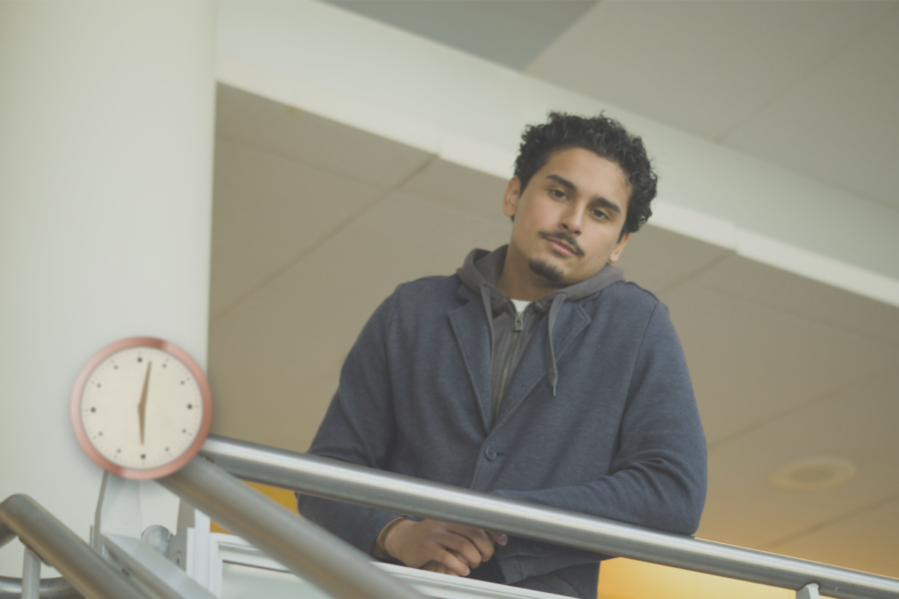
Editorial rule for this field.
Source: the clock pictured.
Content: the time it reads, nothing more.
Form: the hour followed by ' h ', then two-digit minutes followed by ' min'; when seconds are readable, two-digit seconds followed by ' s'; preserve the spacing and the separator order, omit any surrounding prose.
6 h 02 min
